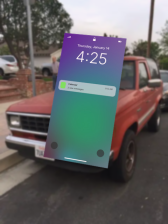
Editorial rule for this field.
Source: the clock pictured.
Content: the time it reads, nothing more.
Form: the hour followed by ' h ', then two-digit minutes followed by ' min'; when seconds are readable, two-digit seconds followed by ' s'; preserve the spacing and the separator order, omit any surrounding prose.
4 h 25 min
